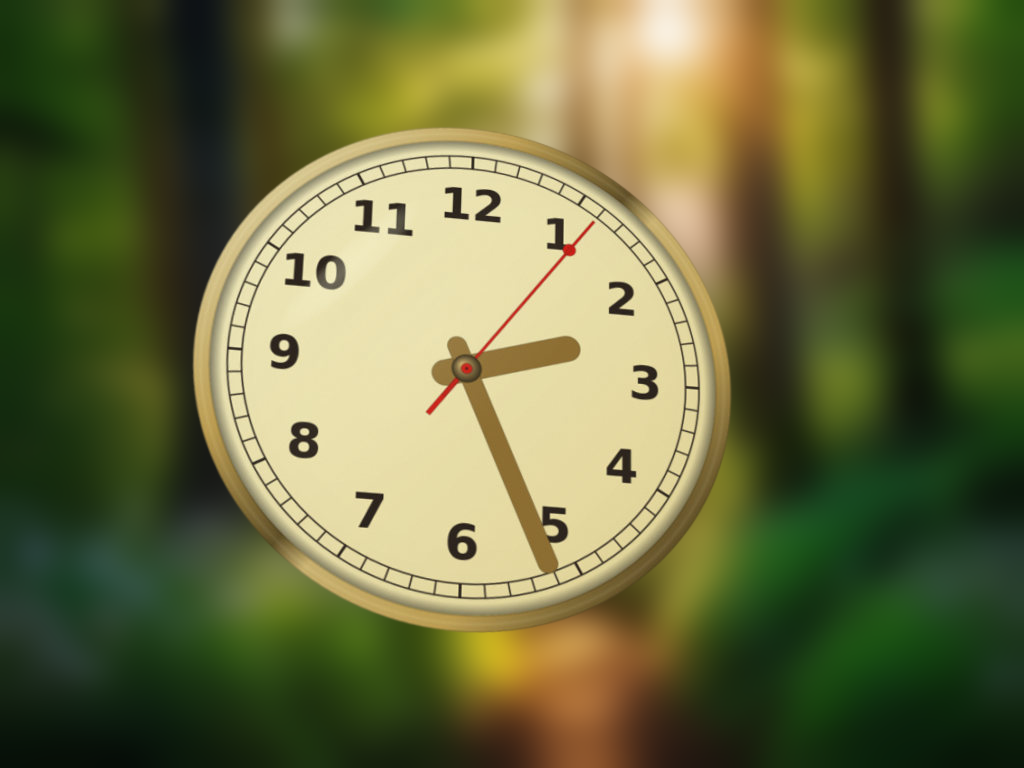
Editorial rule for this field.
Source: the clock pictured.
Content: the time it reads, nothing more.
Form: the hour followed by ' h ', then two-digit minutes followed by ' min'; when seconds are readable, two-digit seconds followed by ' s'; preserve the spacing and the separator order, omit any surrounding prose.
2 h 26 min 06 s
